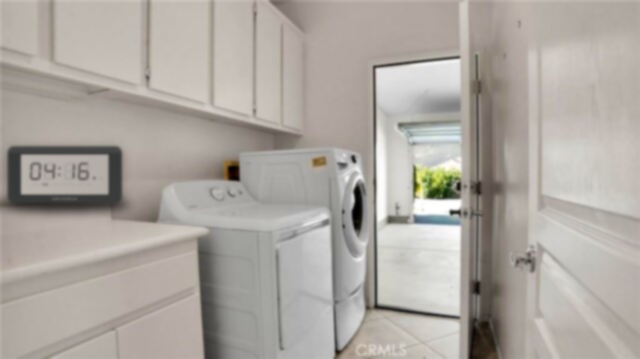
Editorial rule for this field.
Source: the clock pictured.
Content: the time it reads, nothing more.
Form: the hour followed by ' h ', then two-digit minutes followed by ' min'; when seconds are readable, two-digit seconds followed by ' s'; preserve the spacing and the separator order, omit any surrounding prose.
4 h 16 min
